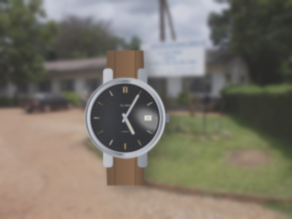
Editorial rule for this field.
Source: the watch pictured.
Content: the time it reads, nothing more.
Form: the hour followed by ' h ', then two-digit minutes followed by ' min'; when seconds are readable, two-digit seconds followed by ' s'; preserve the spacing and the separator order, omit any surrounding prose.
5 h 05 min
